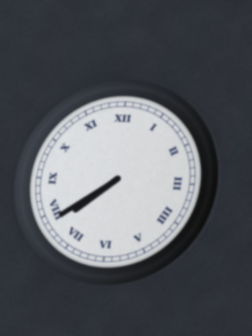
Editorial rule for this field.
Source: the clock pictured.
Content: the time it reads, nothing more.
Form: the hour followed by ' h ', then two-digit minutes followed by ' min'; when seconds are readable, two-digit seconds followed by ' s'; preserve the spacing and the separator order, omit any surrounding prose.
7 h 39 min
